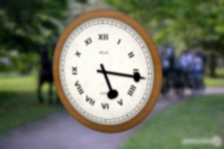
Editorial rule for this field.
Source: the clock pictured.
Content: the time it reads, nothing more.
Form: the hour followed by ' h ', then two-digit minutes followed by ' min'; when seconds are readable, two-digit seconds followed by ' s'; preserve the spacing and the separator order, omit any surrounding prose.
5 h 16 min
